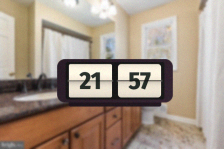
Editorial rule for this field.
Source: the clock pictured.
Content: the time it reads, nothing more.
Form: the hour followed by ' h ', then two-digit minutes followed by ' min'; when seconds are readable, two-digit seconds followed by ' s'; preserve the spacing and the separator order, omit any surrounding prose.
21 h 57 min
